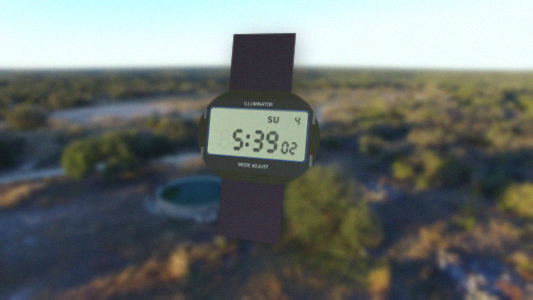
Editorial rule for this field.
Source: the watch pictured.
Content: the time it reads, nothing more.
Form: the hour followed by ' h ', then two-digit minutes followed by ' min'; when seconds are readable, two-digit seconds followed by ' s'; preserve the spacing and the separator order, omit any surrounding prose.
5 h 39 min 02 s
